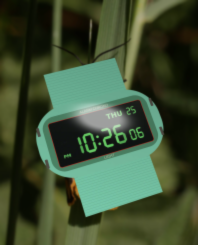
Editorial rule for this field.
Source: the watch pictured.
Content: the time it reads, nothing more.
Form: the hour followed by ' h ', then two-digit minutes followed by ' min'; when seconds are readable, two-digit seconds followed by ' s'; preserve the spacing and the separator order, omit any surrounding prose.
10 h 26 min 06 s
